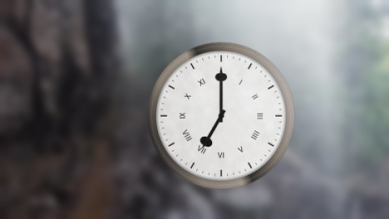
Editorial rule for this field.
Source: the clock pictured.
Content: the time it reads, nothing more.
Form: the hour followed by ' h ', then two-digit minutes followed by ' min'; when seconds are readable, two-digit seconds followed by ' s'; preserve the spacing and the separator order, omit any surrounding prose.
7 h 00 min
